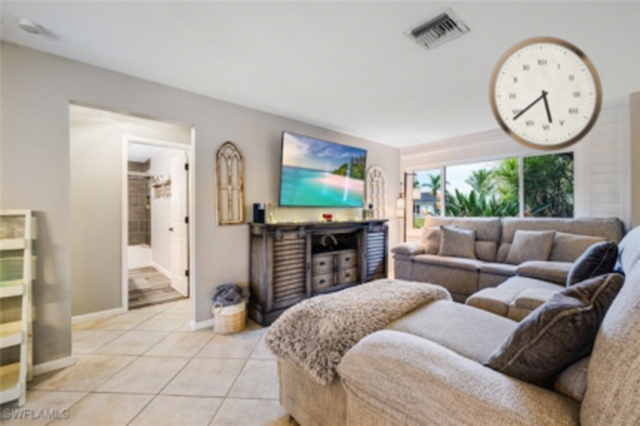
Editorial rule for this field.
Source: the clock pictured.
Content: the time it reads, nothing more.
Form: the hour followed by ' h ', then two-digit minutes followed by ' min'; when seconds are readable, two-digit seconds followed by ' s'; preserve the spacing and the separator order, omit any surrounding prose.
5 h 39 min
